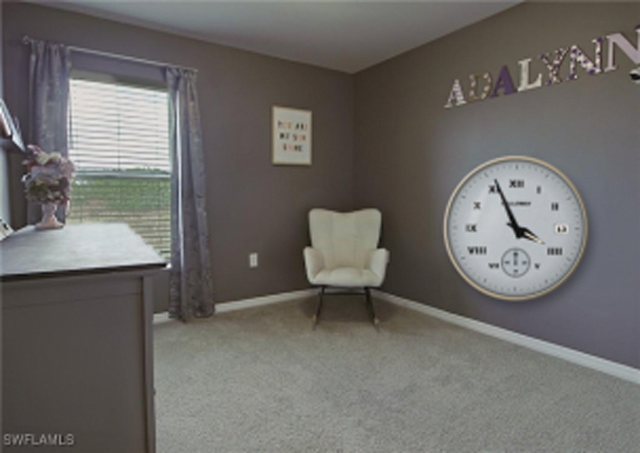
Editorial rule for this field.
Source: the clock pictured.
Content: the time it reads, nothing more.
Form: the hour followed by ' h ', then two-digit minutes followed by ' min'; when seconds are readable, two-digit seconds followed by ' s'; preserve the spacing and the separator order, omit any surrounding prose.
3 h 56 min
